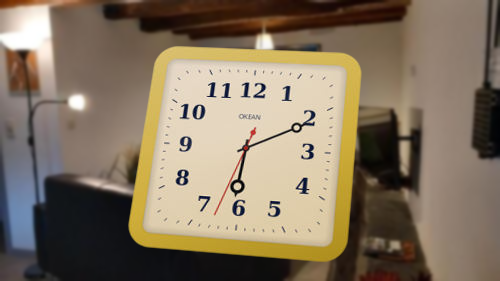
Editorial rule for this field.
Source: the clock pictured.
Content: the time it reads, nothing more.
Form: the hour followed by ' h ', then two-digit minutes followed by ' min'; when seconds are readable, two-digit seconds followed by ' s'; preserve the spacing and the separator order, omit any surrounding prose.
6 h 10 min 33 s
